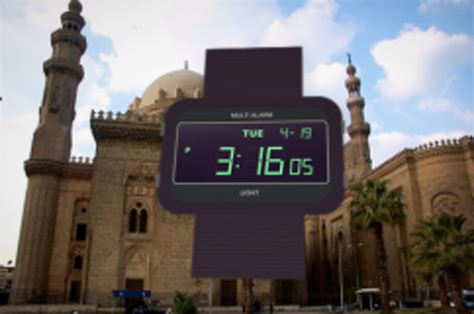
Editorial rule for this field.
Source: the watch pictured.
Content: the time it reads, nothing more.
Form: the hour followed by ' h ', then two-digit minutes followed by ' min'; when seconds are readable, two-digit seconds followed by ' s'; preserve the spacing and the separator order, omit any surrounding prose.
3 h 16 min 05 s
